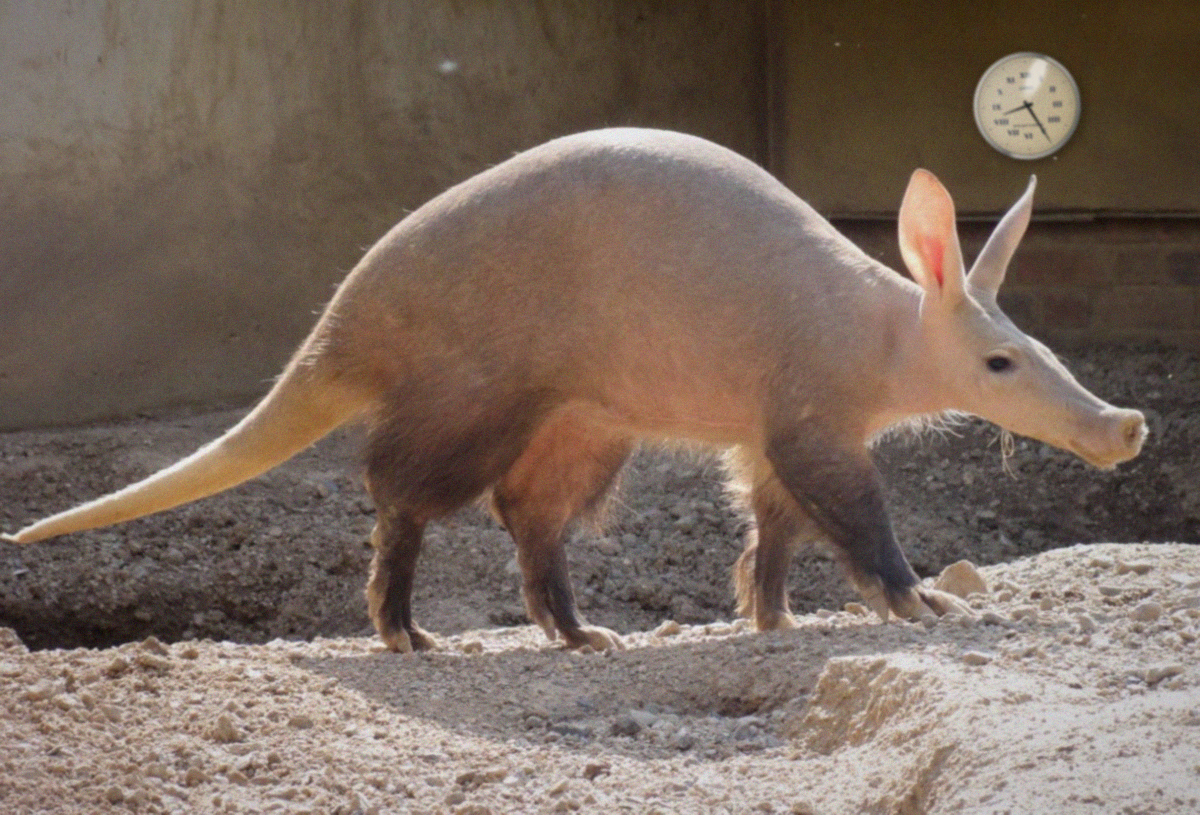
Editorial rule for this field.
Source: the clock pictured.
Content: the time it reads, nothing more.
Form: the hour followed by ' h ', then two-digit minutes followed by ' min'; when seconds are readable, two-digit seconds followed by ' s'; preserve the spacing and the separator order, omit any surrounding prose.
8 h 25 min
